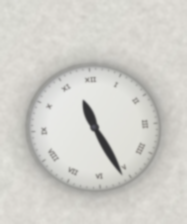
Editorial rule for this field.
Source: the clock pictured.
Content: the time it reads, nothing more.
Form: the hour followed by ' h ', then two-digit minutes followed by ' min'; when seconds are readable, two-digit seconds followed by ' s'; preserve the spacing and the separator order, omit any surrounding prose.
11 h 26 min
